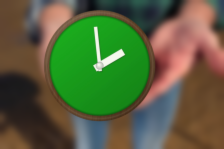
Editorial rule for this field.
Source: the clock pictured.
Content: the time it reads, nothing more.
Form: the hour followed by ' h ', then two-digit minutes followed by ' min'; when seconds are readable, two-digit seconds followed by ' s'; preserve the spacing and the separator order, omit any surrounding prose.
1 h 59 min
